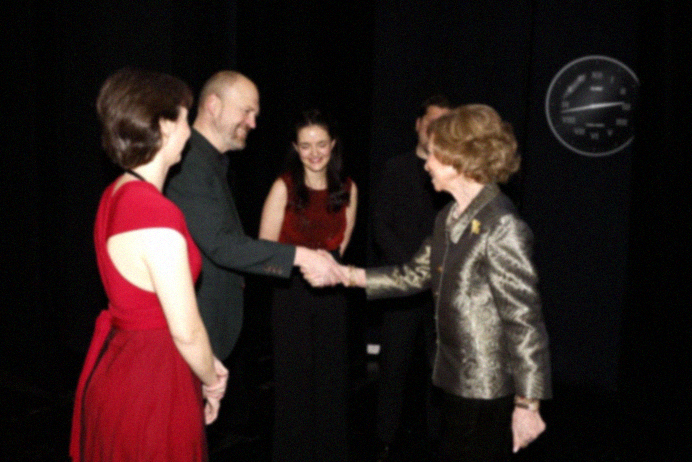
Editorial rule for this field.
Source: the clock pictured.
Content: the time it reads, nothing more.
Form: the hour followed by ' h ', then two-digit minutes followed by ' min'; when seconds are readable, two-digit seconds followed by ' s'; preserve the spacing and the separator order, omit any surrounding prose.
2 h 43 min
